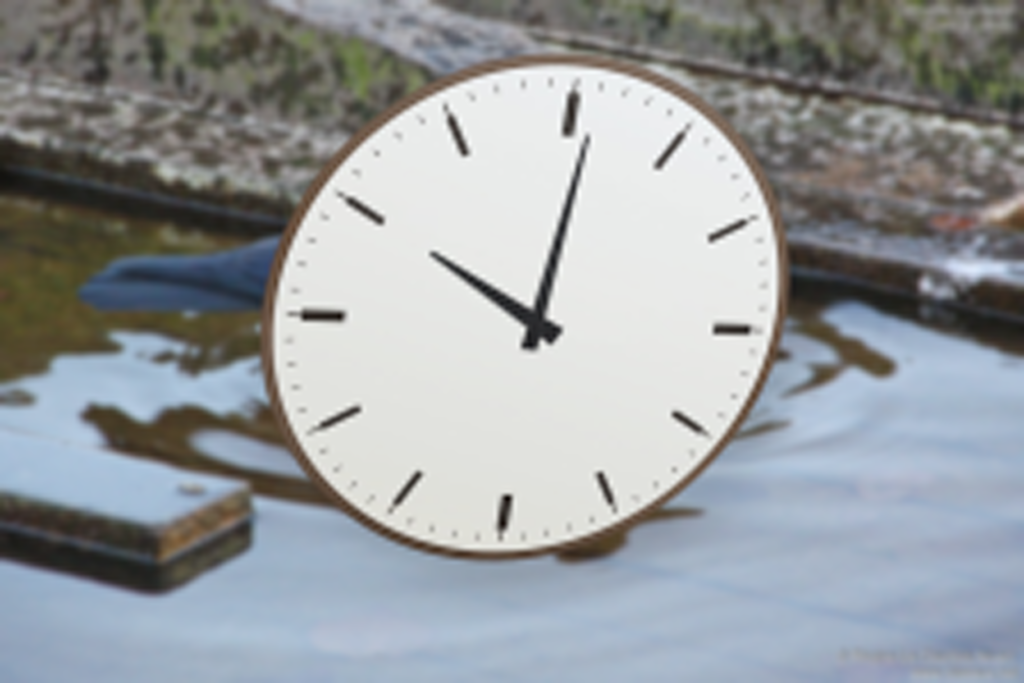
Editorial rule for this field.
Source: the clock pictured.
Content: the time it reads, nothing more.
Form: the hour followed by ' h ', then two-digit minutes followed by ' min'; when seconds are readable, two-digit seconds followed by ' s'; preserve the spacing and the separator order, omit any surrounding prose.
10 h 01 min
